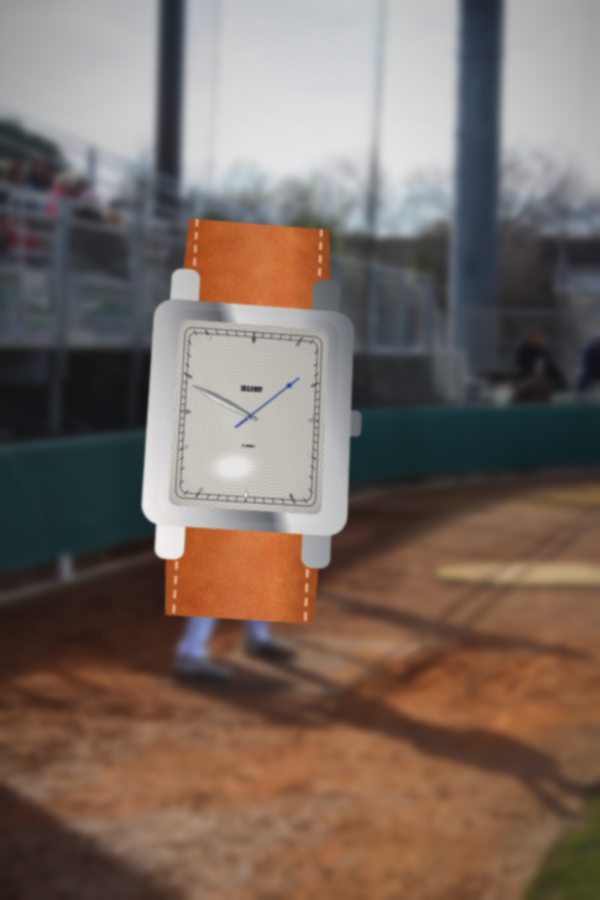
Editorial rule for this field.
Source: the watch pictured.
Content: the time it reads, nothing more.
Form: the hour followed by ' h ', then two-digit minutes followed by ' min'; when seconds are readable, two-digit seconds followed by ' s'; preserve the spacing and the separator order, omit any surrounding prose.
9 h 49 min 08 s
